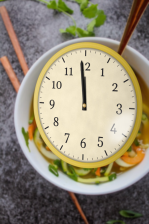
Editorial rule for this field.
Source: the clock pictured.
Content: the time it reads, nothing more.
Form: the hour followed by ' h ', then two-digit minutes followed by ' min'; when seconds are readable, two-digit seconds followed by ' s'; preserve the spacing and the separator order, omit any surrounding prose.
11 h 59 min
